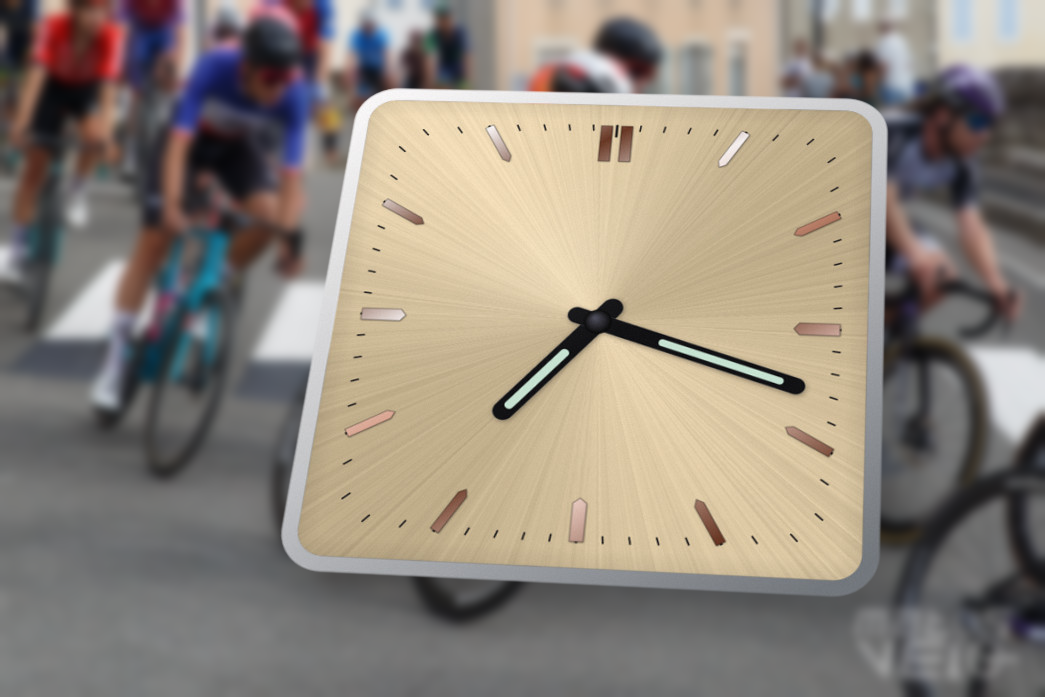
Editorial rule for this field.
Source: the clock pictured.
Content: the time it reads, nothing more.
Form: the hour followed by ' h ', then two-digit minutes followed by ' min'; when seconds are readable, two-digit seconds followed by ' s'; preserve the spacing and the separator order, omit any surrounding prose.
7 h 18 min
